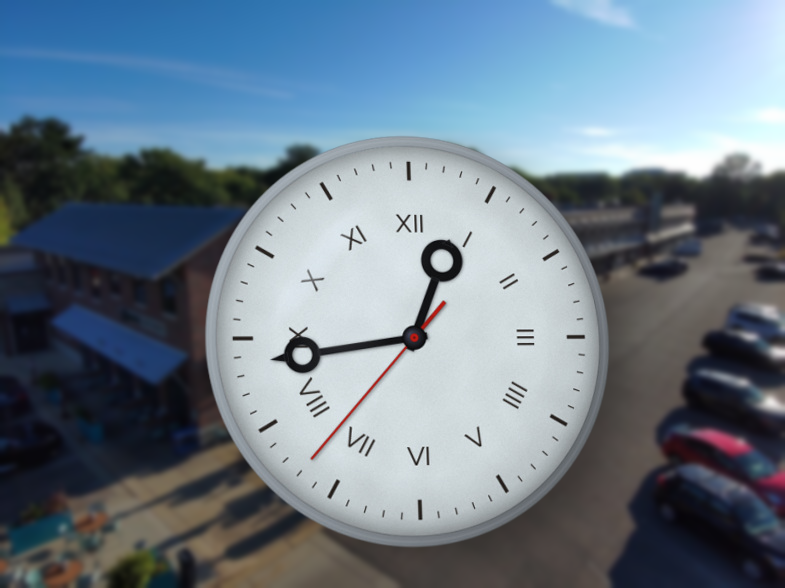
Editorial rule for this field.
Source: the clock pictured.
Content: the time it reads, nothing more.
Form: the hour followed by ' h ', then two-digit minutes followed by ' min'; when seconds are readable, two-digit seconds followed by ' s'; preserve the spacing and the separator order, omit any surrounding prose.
12 h 43 min 37 s
